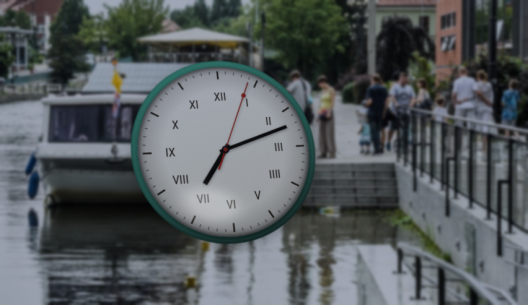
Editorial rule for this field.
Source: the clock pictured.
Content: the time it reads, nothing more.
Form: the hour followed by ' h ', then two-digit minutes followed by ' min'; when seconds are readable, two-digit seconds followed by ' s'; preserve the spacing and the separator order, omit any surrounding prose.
7 h 12 min 04 s
